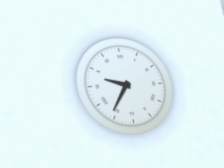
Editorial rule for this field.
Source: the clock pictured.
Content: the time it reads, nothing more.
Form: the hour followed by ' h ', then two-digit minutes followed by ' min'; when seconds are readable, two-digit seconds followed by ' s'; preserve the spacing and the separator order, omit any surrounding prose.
9 h 36 min
